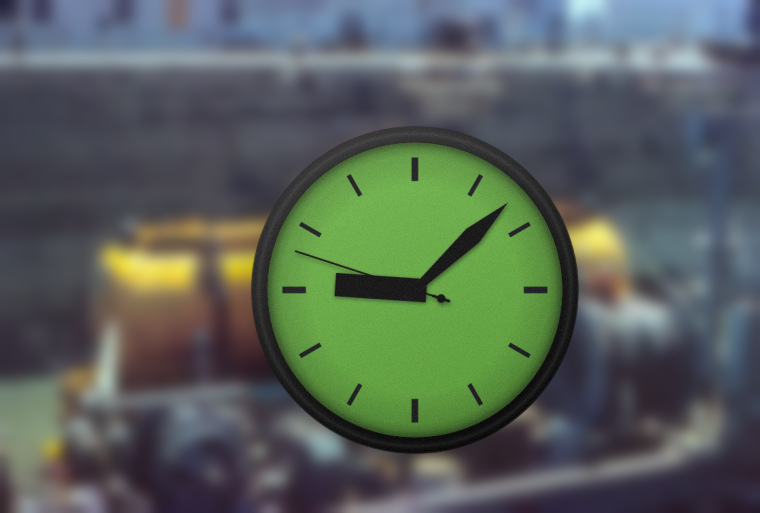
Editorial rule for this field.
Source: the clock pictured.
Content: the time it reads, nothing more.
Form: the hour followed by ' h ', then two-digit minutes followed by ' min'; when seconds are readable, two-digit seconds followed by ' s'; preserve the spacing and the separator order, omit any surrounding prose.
9 h 07 min 48 s
